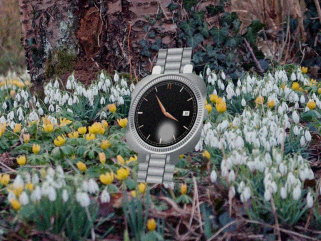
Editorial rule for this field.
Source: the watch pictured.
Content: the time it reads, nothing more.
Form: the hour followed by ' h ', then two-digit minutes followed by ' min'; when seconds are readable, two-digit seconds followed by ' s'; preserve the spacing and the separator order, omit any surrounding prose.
3 h 54 min
